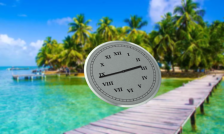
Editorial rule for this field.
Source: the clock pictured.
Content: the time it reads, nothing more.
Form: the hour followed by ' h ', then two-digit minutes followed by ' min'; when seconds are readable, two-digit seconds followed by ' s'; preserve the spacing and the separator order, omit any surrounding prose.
2 h 44 min
